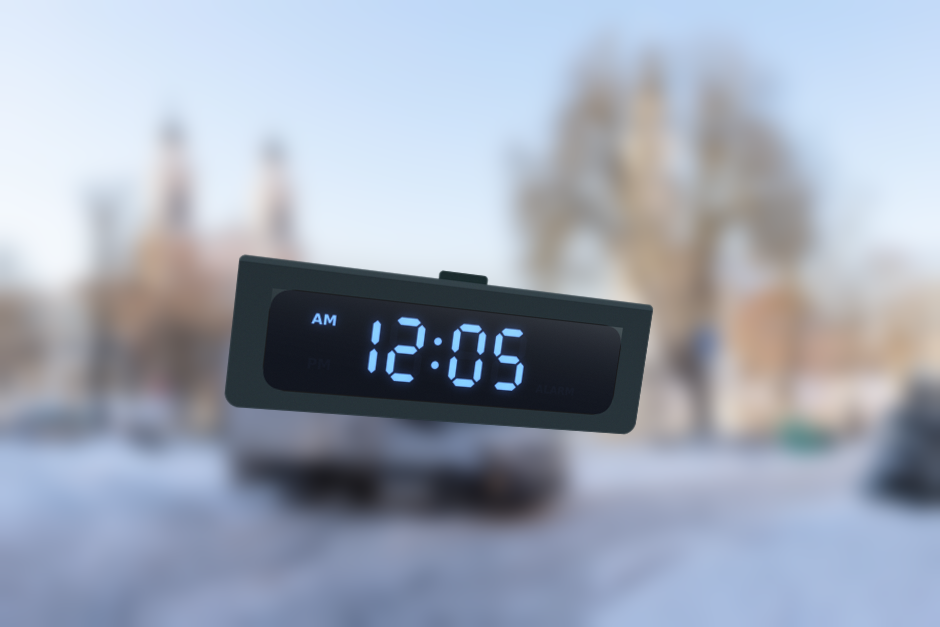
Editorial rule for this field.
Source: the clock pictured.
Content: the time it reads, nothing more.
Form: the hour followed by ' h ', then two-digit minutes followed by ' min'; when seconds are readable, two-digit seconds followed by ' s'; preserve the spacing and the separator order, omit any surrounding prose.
12 h 05 min
